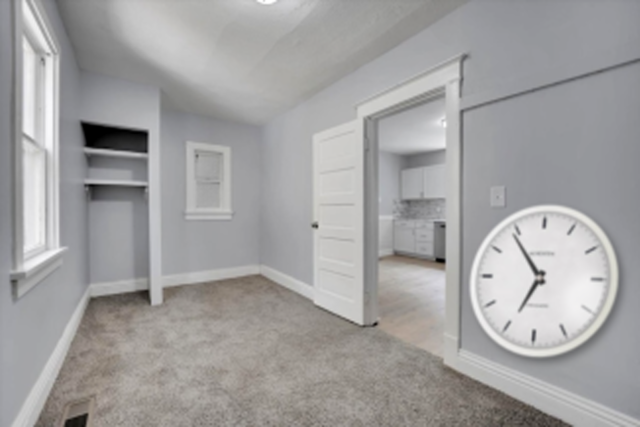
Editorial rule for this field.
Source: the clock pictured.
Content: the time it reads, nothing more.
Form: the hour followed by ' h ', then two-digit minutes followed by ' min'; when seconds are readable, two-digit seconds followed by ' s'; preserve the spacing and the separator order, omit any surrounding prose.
6 h 54 min
